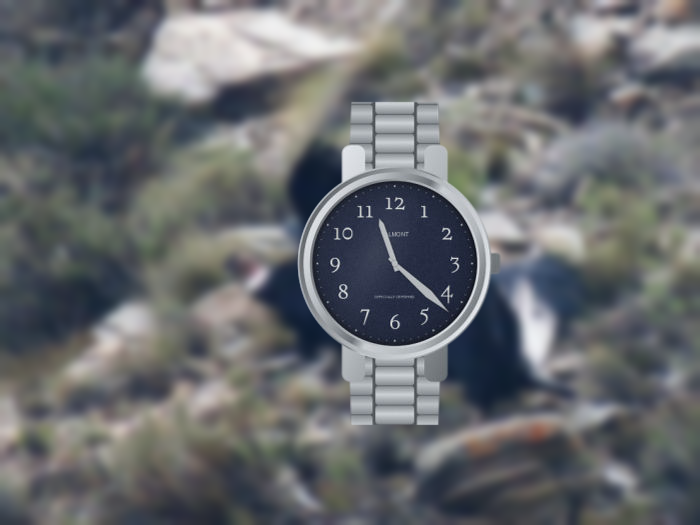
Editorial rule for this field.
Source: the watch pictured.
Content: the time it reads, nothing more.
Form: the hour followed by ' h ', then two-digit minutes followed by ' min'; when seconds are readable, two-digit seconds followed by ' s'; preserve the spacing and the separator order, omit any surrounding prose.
11 h 22 min
